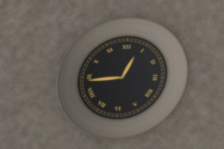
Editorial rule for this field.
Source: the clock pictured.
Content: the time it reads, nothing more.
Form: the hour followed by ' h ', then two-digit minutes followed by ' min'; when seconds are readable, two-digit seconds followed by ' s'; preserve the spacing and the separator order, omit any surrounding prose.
12 h 44 min
